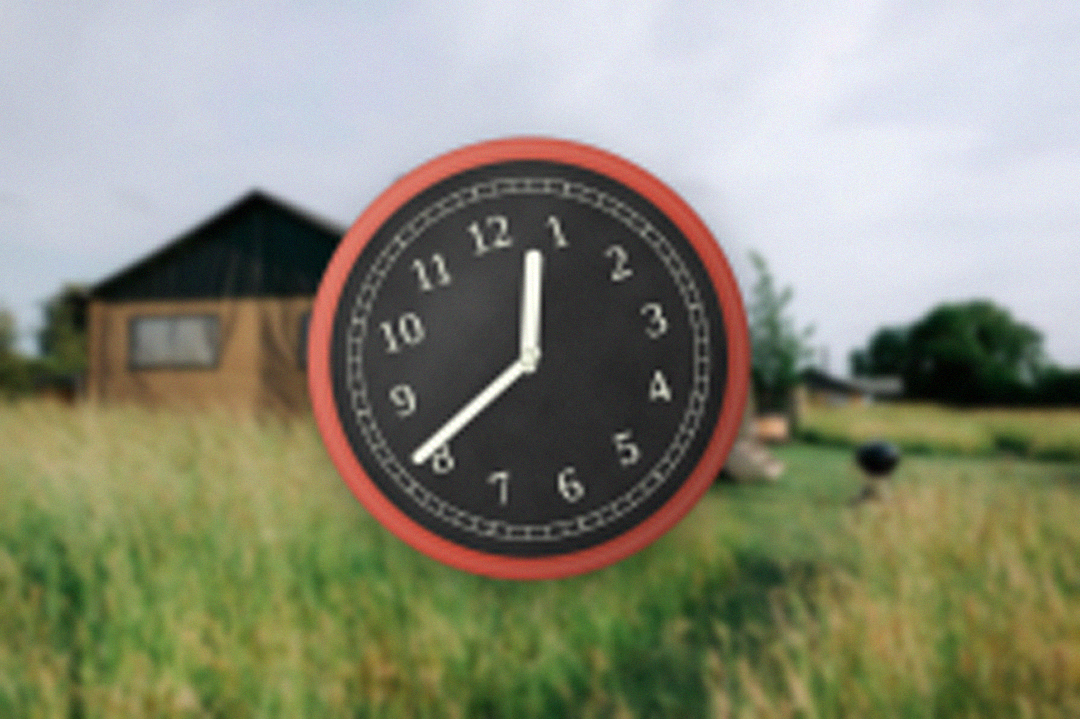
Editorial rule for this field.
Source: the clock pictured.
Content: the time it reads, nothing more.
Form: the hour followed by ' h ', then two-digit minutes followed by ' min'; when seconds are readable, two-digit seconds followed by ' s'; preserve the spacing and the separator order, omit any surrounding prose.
12 h 41 min
